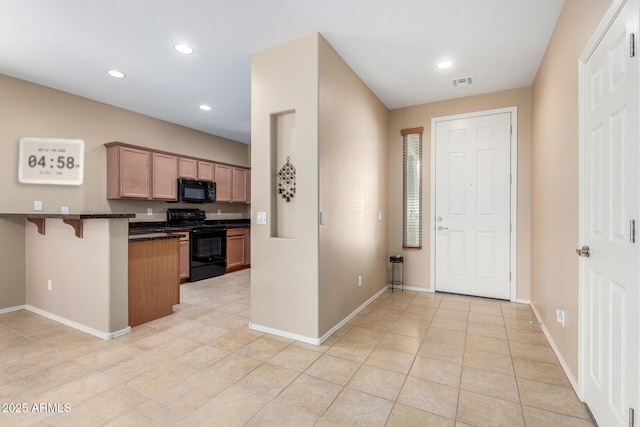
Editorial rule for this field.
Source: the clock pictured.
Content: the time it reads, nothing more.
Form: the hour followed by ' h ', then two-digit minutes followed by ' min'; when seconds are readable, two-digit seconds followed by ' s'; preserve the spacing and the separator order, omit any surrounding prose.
4 h 58 min
